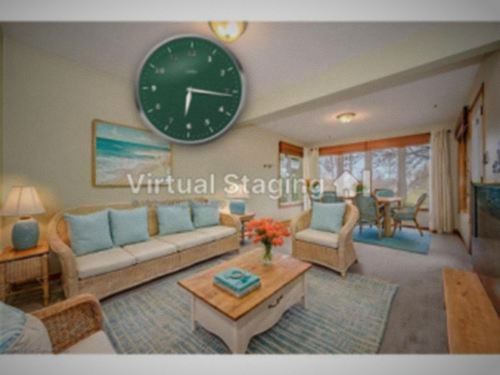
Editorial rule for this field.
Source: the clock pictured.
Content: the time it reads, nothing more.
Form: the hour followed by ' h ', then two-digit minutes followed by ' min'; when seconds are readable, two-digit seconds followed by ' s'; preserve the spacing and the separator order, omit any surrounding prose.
6 h 16 min
